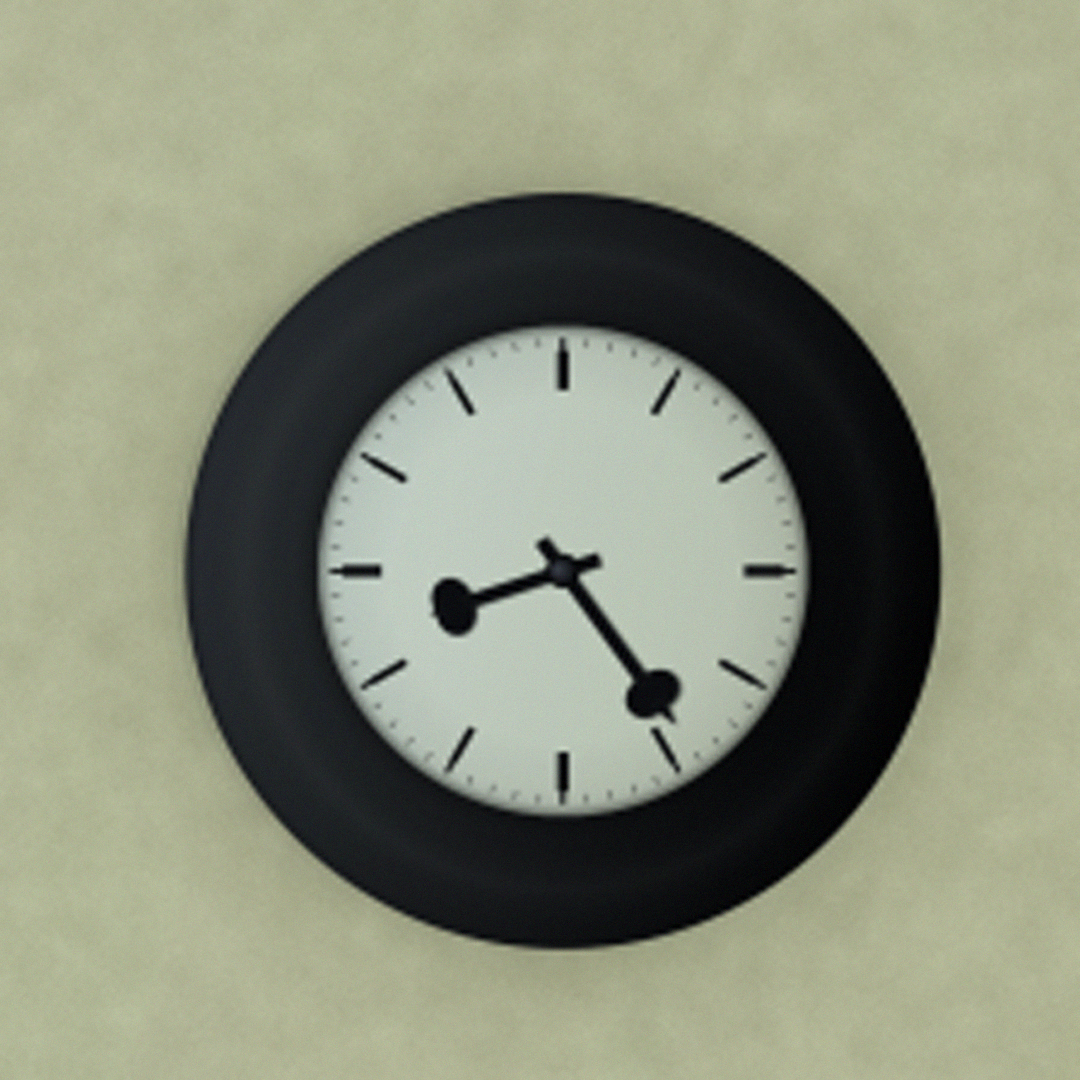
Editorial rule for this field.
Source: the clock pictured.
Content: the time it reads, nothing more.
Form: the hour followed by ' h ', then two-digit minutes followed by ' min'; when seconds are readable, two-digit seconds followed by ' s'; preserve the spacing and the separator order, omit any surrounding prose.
8 h 24 min
